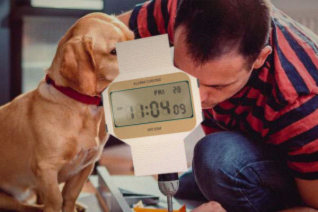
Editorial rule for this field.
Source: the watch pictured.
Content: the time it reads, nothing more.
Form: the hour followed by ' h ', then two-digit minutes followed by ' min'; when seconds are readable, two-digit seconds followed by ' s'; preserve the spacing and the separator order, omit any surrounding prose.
11 h 04 min 09 s
